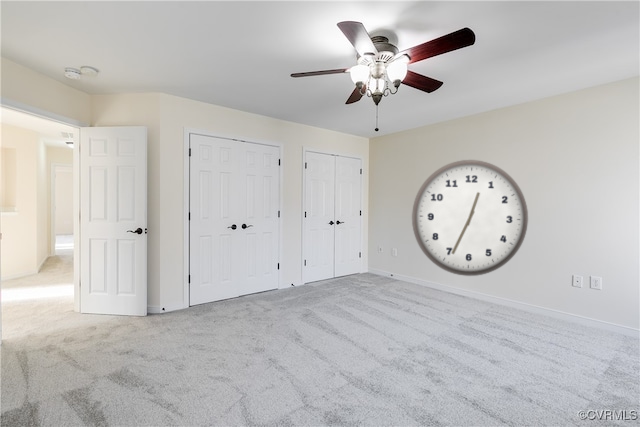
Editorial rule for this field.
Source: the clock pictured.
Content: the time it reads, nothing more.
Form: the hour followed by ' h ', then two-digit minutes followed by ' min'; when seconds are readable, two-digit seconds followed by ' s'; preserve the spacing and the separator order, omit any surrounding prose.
12 h 34 min
